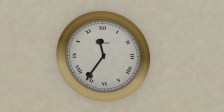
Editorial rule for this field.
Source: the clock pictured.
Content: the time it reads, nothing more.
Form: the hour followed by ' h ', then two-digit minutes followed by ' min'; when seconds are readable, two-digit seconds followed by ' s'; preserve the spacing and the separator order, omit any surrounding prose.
11 h 36 min
